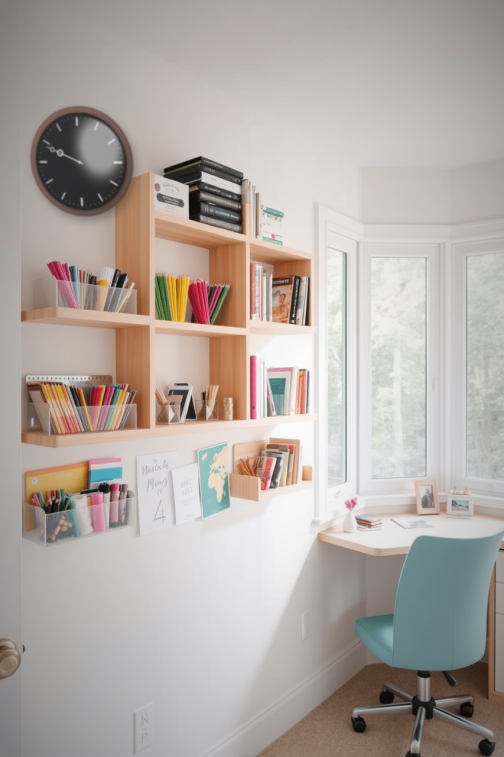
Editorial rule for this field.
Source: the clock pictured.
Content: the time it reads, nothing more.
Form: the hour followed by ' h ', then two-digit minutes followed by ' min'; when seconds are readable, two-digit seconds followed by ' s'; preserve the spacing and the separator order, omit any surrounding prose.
9 h 49 min
